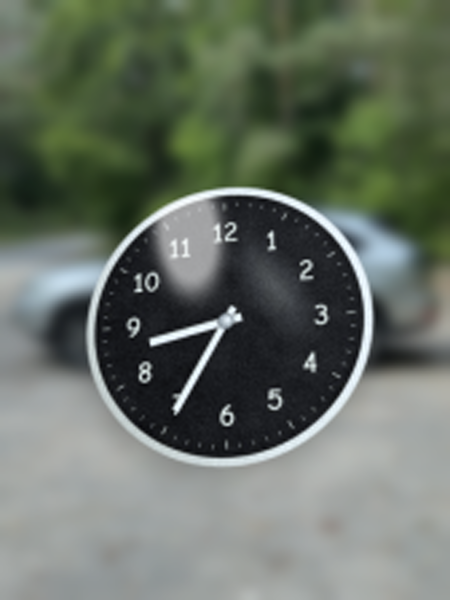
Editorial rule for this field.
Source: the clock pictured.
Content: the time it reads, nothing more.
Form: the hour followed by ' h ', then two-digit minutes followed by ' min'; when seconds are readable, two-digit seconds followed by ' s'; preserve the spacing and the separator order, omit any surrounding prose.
8 h 35 min
